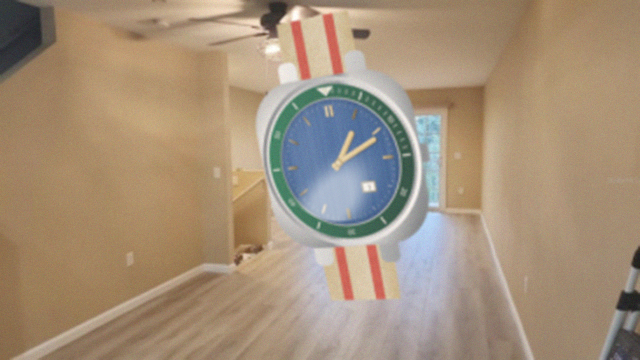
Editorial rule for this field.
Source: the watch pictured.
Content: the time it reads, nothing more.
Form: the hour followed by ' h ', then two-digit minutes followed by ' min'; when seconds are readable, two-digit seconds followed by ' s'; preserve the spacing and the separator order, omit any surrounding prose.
1 h 11 min
